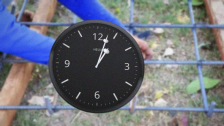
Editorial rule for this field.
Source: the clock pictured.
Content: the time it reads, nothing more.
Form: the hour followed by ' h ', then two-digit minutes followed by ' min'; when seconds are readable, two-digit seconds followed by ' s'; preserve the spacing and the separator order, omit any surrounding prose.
1 h 03 min
